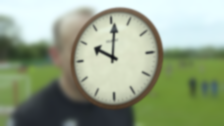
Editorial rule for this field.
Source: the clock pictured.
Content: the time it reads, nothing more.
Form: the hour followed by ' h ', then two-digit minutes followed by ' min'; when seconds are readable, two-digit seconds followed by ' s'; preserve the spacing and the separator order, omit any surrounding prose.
10 h 01 min
